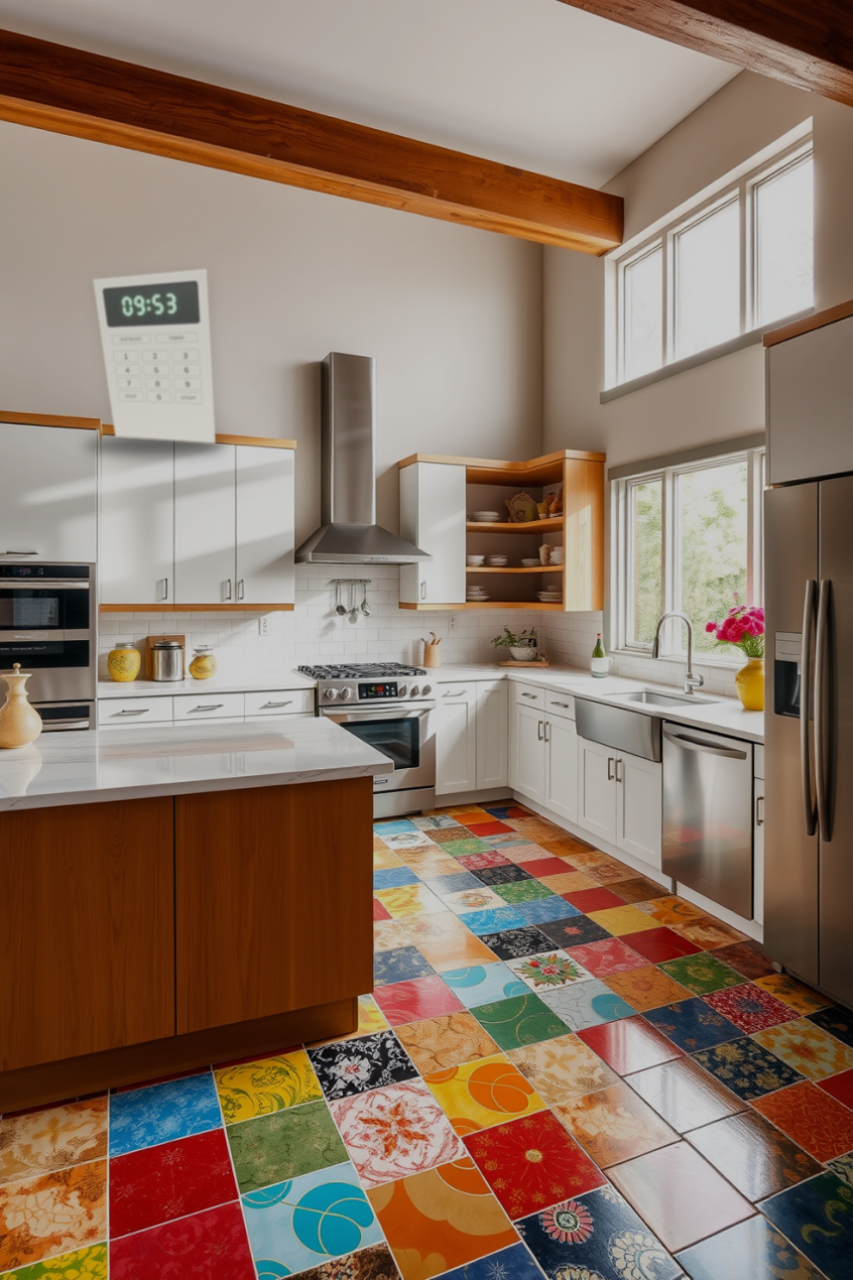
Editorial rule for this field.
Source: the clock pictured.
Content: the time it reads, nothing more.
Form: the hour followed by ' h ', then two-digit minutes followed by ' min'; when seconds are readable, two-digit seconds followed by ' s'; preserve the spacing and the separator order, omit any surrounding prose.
9 h 53 min
